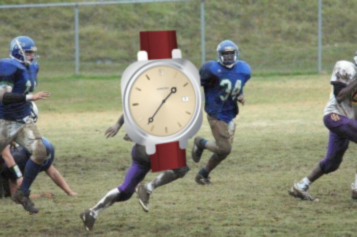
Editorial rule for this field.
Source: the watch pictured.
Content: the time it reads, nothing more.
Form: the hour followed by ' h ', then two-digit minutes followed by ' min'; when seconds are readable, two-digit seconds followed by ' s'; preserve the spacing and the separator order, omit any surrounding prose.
1 h 37 min
